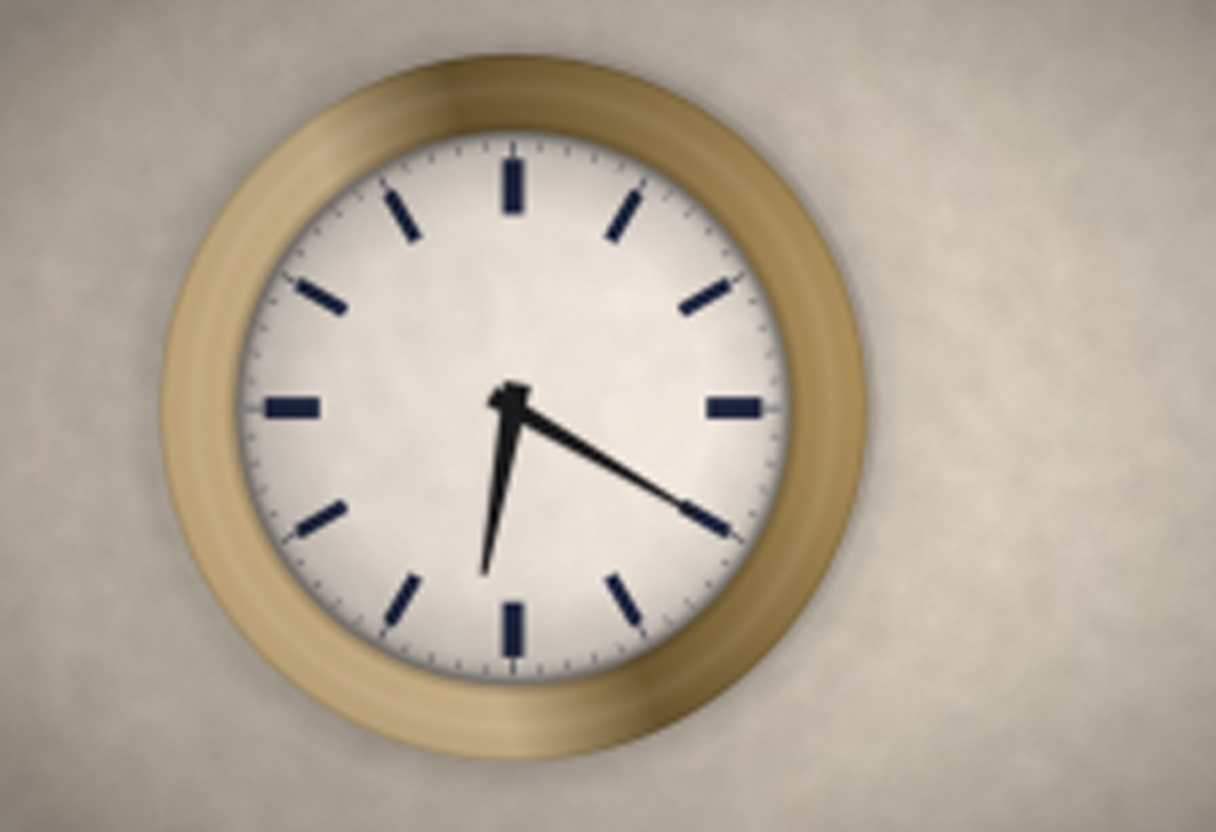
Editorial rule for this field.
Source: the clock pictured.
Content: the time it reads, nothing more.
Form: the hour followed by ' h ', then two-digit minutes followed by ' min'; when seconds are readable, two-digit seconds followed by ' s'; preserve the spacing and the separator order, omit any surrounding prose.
6 h 20 min
